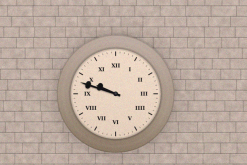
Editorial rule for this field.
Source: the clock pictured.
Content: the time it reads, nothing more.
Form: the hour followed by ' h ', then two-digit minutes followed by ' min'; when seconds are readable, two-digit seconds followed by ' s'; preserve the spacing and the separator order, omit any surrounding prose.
9 h 48 min
